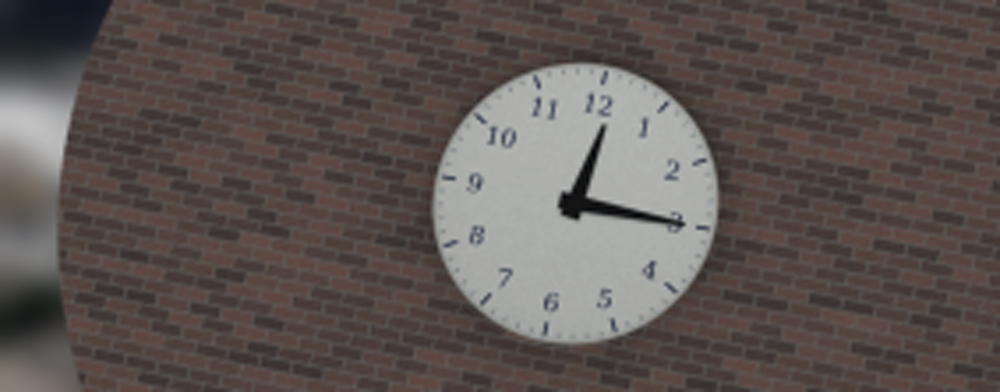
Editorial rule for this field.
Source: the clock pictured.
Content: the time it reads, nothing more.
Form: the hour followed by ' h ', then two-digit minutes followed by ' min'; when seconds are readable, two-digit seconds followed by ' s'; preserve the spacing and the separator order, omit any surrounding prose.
12 h 15 min
